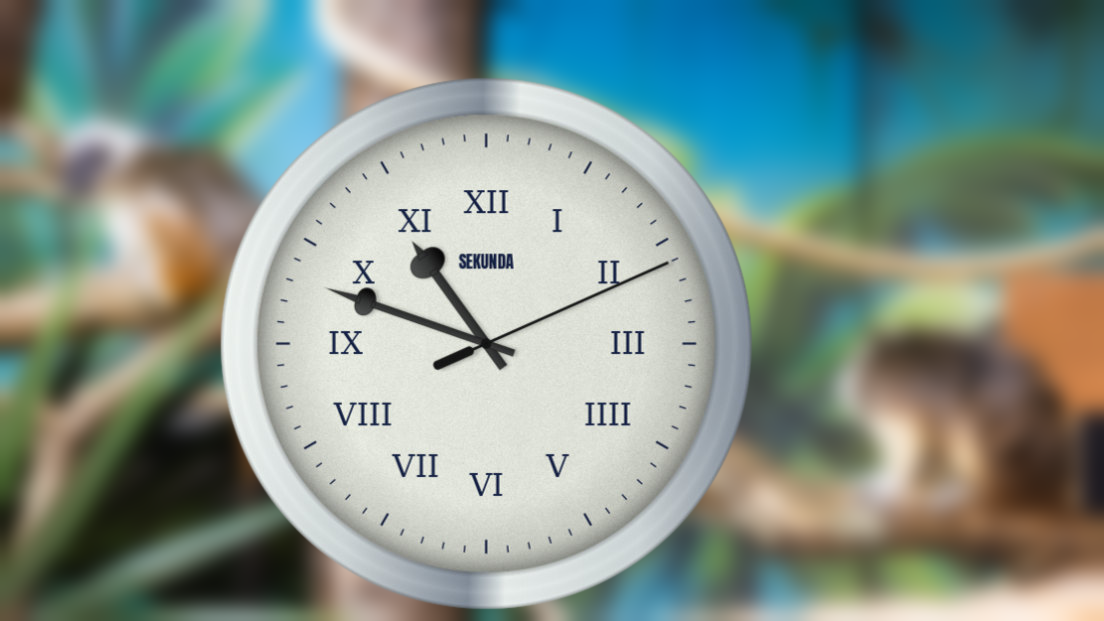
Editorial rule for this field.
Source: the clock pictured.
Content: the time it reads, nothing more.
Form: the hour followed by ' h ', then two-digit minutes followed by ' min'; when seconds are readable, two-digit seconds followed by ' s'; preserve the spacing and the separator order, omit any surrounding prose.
10 h 48 min 11 s
